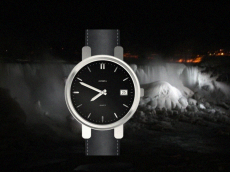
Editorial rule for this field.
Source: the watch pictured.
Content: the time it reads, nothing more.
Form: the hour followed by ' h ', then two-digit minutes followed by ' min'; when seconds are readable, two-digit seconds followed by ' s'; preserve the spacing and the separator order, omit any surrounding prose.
7 h 49 min
